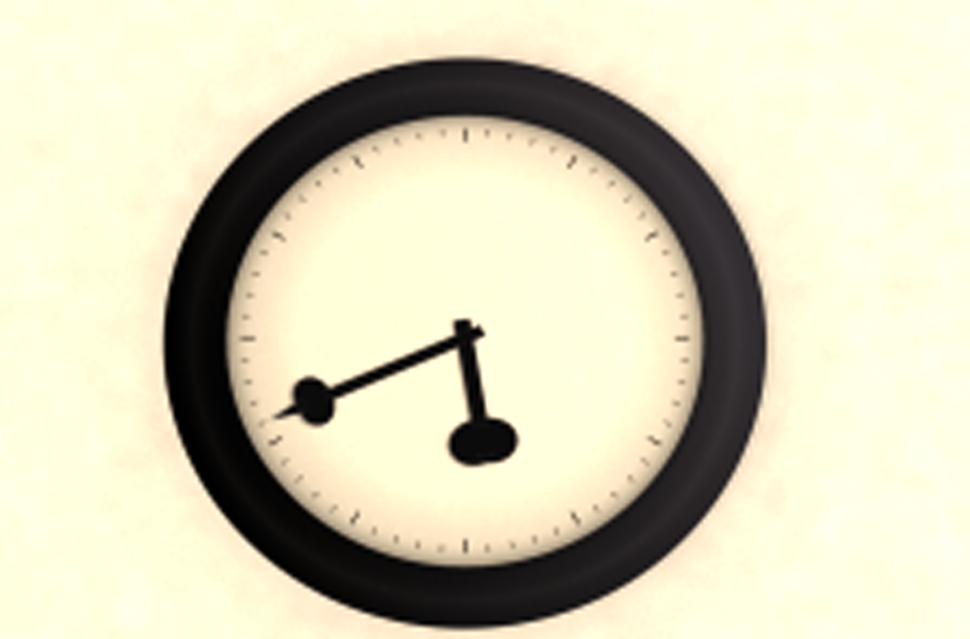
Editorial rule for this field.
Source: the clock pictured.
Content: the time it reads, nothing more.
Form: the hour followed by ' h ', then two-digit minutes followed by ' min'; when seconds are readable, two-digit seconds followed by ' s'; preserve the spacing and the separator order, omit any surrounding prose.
5 h 41 min
